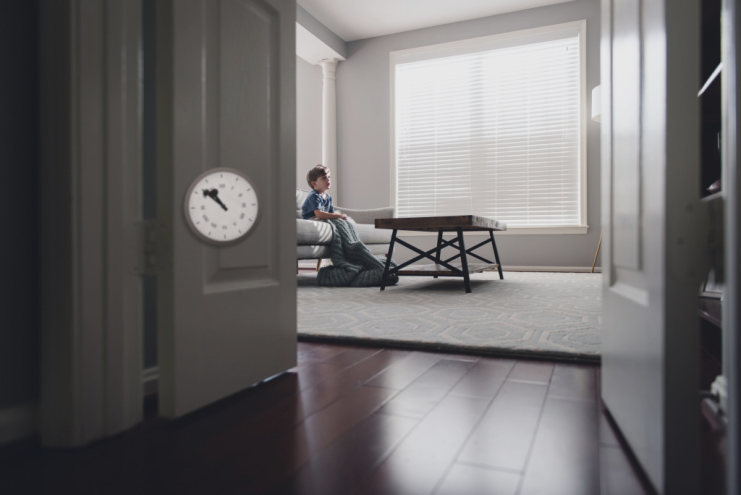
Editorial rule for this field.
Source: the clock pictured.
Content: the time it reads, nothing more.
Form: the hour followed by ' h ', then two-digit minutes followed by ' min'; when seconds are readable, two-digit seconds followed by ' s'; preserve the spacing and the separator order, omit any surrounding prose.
10 h 52 min
